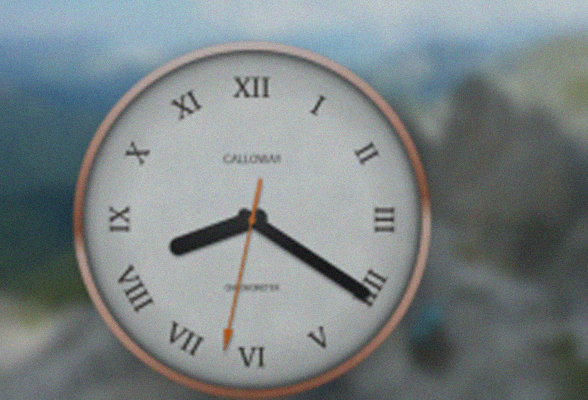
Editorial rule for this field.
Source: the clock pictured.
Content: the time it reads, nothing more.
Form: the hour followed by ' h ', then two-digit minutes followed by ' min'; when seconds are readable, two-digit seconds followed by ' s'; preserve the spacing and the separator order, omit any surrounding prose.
8 h 20 min 32 s
